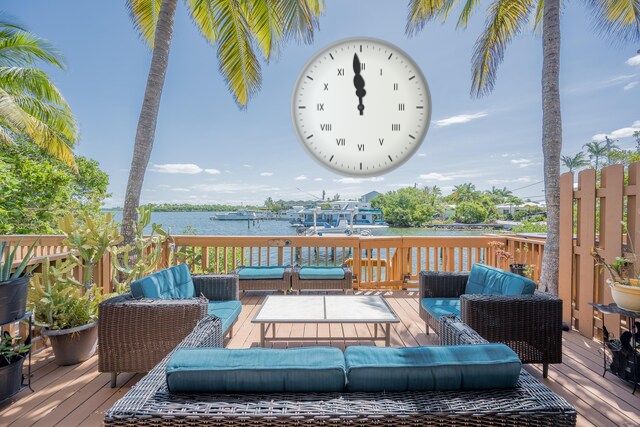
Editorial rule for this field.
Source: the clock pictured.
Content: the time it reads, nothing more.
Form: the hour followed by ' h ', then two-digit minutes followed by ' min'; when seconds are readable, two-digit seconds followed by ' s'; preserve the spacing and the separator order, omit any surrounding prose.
11 h 59 min
